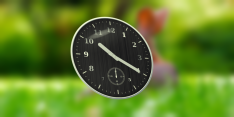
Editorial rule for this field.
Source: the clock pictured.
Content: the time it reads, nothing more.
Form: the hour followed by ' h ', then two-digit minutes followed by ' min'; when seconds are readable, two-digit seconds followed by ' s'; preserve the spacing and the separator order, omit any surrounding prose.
10 h 20 min
